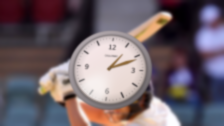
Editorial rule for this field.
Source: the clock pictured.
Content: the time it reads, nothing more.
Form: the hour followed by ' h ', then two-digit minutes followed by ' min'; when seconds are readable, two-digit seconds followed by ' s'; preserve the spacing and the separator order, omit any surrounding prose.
1 h 11 min
